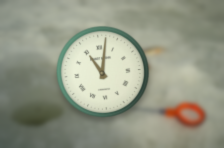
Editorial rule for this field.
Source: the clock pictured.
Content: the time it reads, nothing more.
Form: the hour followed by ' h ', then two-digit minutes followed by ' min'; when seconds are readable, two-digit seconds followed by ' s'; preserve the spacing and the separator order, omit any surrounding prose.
11 h 02 min
